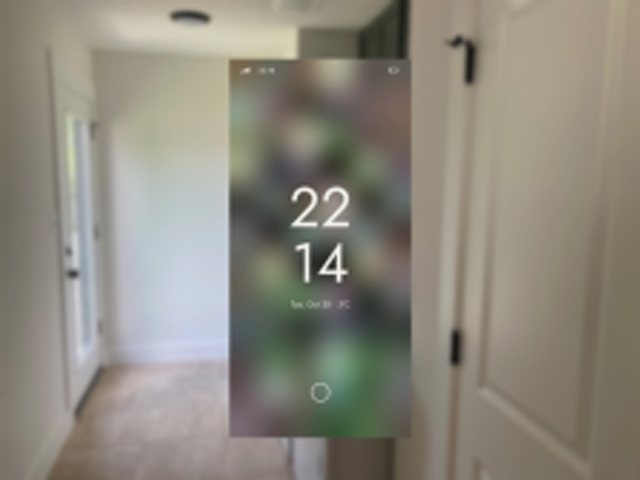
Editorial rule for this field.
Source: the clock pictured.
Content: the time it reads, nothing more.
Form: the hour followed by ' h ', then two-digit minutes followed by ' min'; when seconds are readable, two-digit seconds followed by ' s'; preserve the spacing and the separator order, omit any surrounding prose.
22 h 14 min
